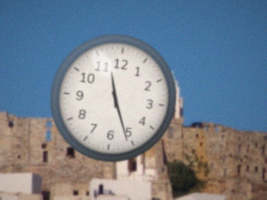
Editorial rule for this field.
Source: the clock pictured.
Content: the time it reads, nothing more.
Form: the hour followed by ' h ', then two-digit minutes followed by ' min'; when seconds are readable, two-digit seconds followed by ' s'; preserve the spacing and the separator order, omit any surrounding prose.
11 h 26 min
